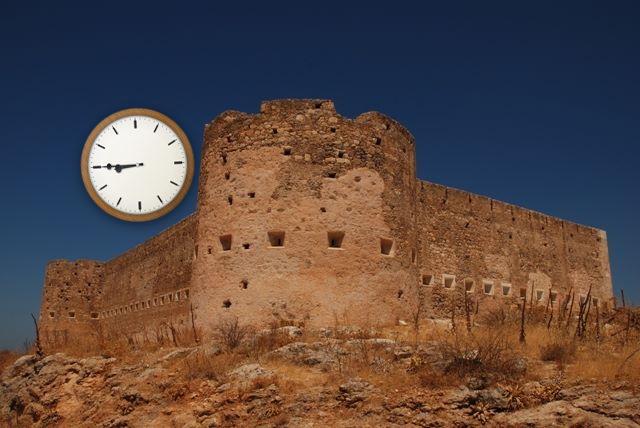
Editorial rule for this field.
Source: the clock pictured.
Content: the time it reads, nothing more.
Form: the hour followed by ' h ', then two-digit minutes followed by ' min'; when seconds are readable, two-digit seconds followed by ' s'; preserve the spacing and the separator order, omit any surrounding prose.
8 h 45 min
